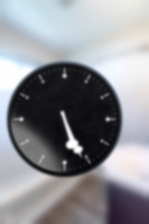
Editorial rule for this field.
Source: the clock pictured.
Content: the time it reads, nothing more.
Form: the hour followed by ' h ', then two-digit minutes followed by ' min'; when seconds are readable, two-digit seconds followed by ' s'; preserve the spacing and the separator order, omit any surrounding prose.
5 h 26 min
